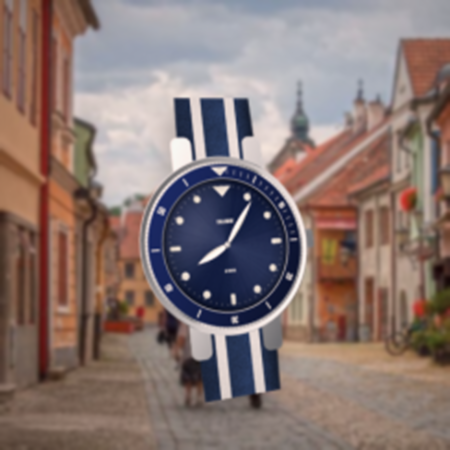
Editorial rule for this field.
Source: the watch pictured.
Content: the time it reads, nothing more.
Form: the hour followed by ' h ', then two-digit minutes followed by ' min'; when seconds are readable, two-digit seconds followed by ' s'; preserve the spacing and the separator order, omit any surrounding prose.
8 h 06 min
